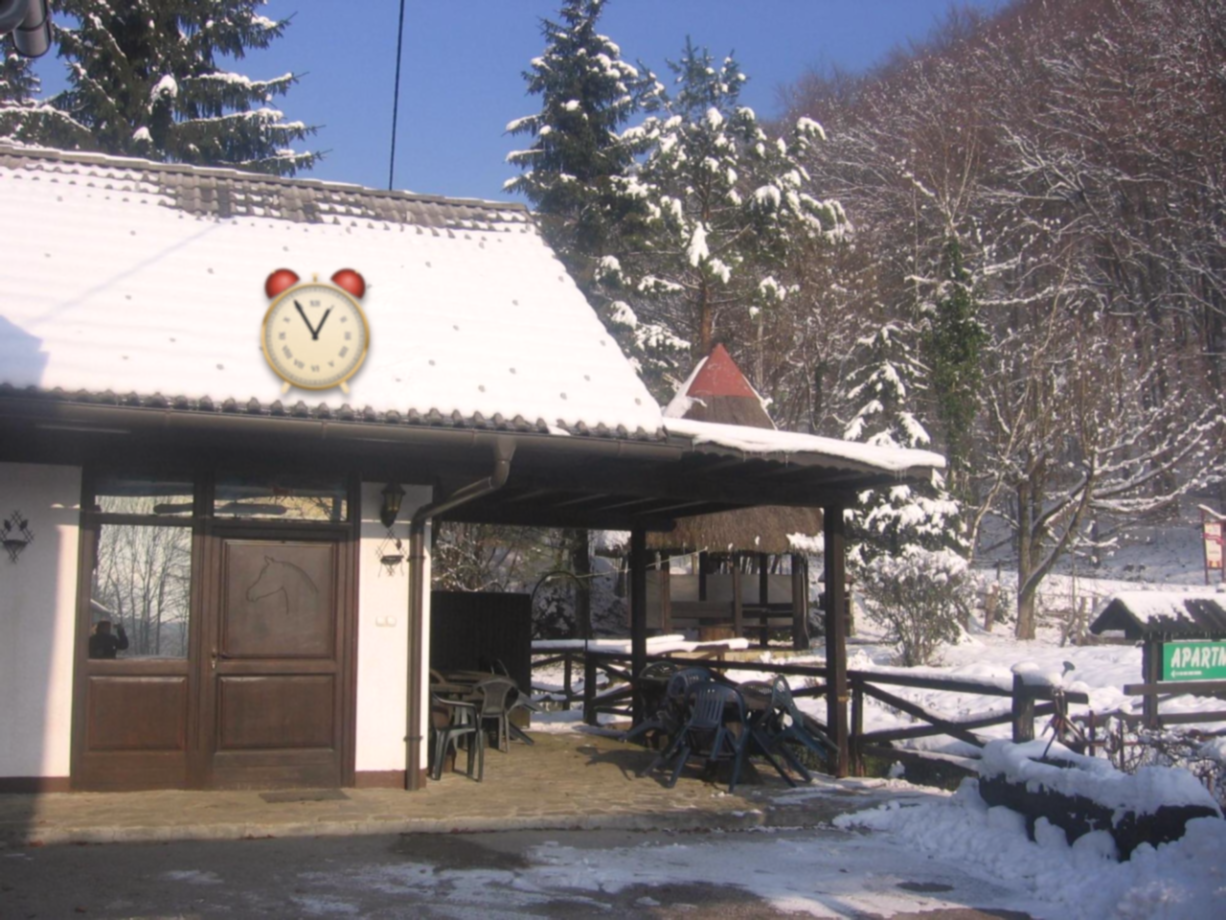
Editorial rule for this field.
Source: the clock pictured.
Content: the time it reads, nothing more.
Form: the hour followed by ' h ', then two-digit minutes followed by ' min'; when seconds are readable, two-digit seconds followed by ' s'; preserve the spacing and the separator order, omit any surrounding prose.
12 h 55 min
